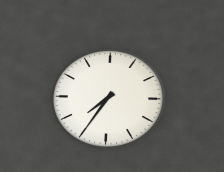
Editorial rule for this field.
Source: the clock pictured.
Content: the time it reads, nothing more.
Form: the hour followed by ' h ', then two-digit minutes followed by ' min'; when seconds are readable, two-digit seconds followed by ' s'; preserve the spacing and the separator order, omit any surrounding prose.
7 h 35 min
